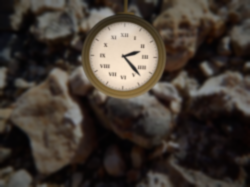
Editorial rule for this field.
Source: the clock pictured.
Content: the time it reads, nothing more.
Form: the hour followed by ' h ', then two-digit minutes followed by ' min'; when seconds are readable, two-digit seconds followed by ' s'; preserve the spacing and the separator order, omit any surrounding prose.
2 h 23 min
